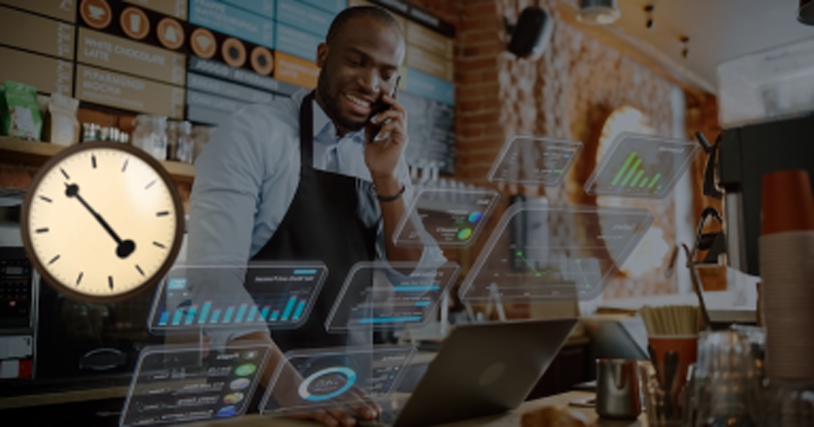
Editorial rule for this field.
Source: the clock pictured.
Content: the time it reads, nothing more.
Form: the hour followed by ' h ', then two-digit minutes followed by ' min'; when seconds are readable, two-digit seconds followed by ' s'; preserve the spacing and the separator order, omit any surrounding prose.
4 h 54 min
